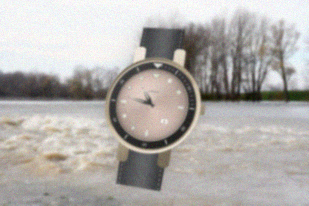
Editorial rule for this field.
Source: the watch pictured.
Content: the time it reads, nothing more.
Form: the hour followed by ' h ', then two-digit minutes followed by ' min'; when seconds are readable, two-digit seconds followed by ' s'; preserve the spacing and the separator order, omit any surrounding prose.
10 h 47 min
